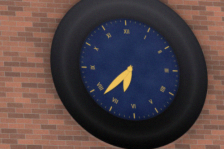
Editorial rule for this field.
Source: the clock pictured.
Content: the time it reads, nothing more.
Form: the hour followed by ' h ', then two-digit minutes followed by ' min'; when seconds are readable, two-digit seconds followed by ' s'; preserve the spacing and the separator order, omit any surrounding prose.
6 h 38 min
